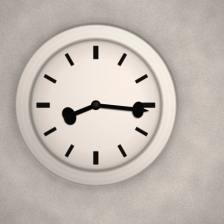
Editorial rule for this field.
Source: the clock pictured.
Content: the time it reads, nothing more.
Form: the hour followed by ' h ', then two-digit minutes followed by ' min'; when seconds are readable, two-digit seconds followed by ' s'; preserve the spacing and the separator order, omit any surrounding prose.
8 h 16 min
